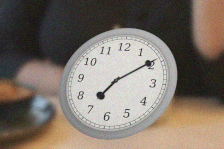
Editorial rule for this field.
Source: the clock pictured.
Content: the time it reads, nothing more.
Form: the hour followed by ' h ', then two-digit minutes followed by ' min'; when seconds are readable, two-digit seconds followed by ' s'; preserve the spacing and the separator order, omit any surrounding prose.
7 h 09 min
